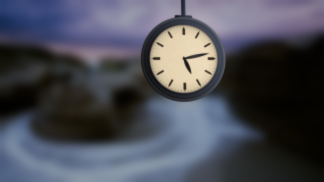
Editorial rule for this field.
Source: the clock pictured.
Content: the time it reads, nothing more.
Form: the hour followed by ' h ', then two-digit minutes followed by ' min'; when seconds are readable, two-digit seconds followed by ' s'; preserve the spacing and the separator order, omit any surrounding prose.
5 h 13 min
